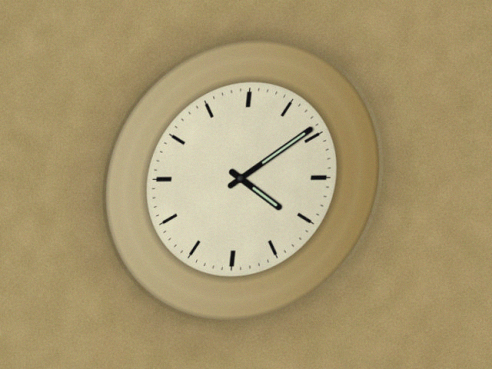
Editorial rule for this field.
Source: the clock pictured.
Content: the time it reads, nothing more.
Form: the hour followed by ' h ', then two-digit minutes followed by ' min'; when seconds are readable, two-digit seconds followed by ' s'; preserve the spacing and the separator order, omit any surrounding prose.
4 h 09 min
